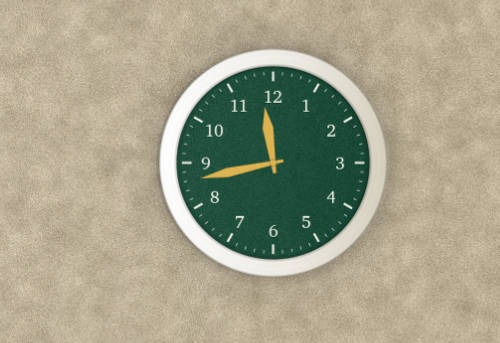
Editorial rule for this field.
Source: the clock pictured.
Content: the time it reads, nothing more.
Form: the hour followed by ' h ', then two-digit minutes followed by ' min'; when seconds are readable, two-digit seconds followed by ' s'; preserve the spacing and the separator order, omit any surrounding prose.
11 h 43 min
